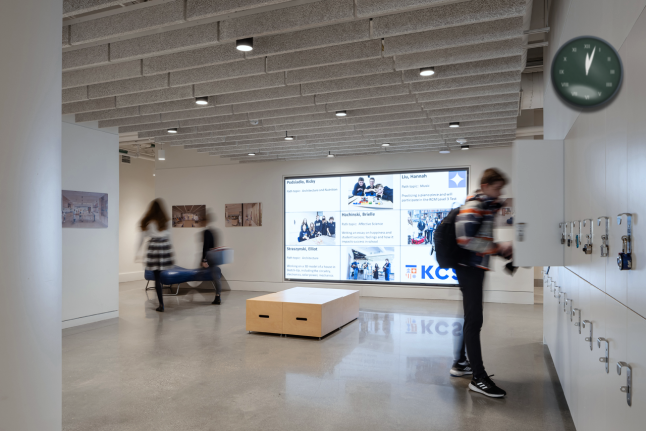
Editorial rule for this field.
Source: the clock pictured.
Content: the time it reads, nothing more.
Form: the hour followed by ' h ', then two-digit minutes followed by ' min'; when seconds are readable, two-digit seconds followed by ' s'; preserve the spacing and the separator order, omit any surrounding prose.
12 h 03 min
